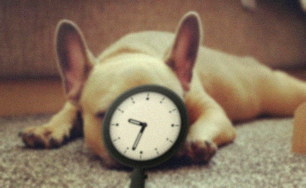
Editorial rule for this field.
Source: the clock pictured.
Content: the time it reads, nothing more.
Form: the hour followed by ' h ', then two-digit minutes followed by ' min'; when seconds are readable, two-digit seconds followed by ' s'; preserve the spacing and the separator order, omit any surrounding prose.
9 h 33 min
